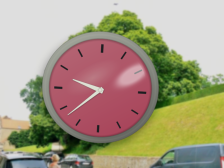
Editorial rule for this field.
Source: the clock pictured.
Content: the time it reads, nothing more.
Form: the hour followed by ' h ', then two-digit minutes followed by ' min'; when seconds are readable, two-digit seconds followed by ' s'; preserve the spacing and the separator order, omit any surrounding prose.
9 h 38 min
